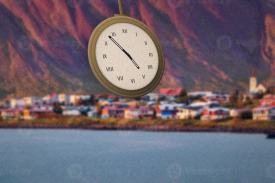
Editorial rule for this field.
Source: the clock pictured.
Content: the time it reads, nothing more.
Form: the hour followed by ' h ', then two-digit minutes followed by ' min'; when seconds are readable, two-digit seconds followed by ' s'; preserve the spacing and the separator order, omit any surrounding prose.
4 h 53 min
